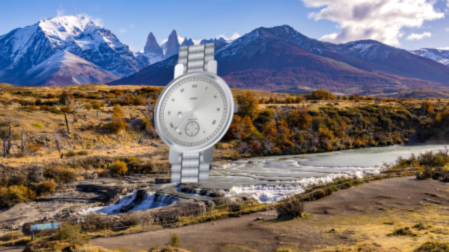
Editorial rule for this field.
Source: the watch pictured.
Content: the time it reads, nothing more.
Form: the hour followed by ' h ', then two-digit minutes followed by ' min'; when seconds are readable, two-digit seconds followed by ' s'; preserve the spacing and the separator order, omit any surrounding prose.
8 h 37 min
